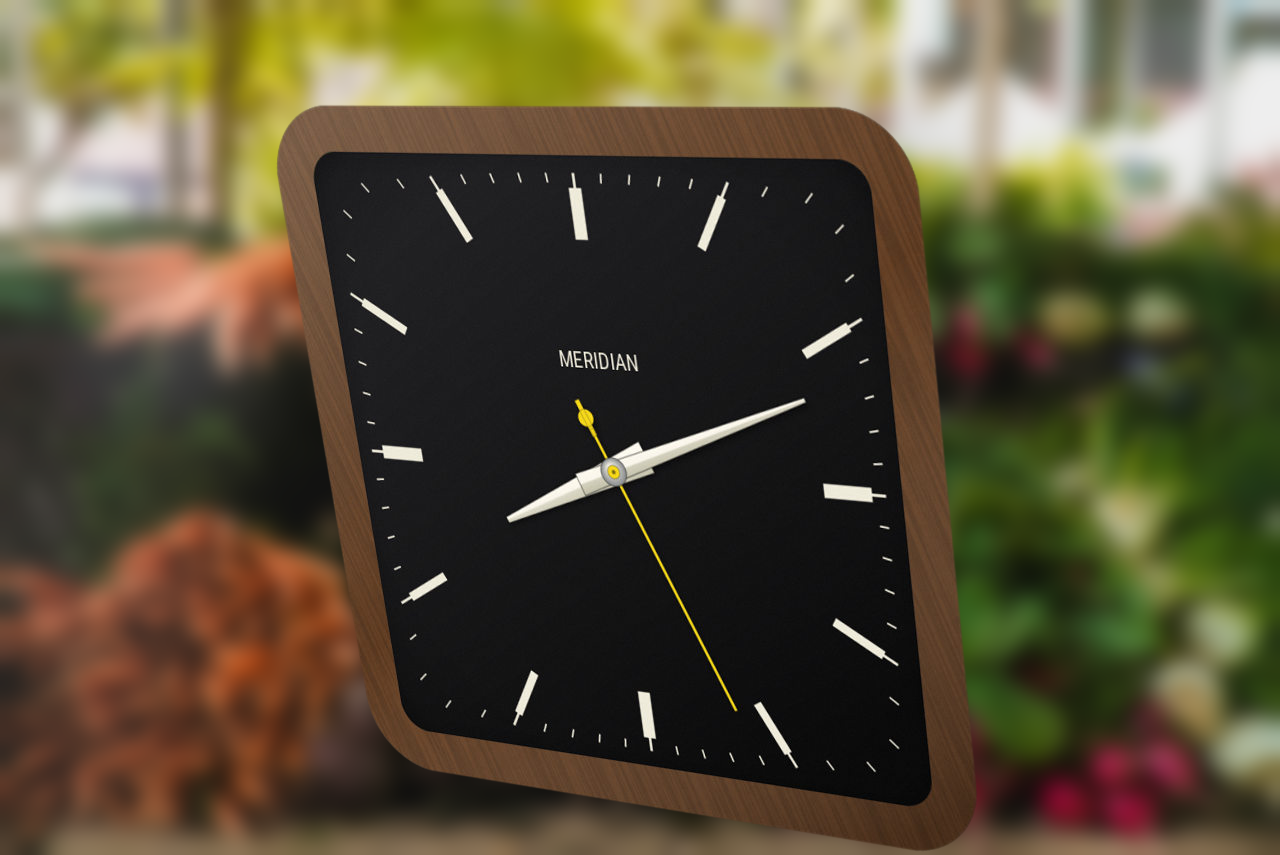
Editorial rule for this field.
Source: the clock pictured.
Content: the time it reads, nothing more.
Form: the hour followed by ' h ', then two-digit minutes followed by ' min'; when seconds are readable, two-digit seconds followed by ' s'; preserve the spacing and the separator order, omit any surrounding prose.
8 h 11 min 26 s
